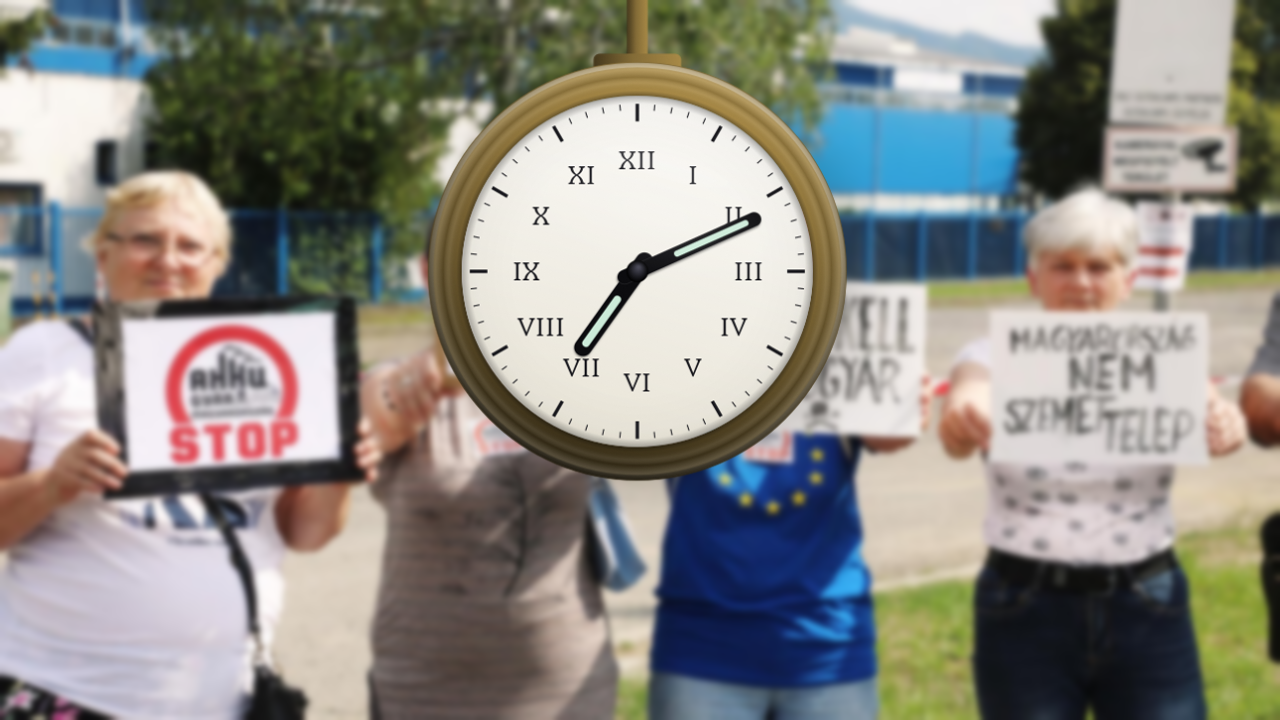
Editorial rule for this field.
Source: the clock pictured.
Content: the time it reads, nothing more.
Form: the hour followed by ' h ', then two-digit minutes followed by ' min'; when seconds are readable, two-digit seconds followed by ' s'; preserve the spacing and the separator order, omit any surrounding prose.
7 h 11 min
